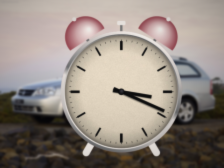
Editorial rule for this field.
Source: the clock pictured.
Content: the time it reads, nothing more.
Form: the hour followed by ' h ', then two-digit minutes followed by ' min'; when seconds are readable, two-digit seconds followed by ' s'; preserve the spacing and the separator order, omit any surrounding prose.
3 h 19 min
